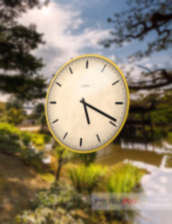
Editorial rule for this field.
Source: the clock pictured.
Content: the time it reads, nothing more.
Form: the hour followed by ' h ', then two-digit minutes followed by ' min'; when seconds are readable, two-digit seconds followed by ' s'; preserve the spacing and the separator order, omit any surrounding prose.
5 h 19 min
